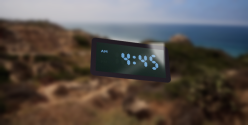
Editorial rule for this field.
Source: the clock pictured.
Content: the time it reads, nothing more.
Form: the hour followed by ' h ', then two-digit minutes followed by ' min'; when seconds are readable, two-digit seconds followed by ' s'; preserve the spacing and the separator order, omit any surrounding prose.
4 h 45 min
